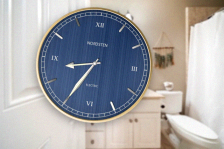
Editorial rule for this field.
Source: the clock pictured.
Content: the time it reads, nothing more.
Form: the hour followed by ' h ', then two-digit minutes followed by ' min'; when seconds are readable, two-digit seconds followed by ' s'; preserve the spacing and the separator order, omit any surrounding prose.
8 h 35 min
